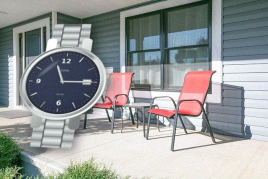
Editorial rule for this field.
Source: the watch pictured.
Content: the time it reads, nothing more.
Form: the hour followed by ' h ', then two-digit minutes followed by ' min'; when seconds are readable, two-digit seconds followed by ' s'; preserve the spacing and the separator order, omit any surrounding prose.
11 h 15 min
